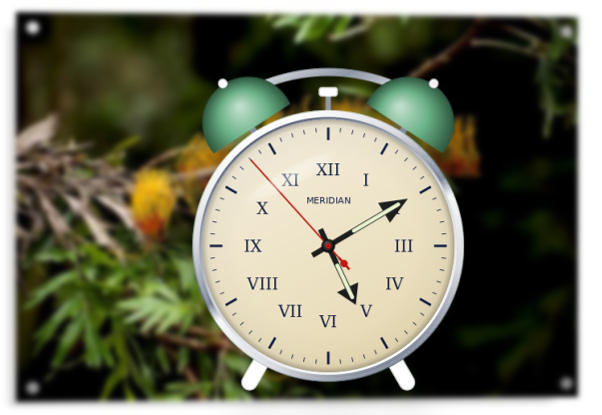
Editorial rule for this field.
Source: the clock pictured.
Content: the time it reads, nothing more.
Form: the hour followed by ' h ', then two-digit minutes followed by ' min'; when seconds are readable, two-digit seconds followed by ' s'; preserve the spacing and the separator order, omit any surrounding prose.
5 h 09 min 53 s
